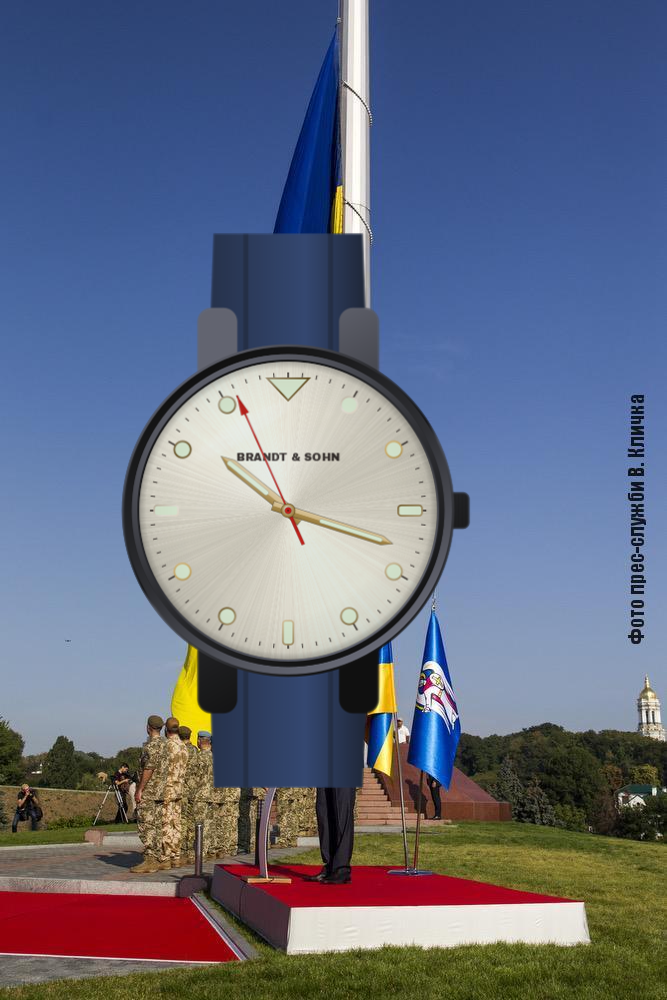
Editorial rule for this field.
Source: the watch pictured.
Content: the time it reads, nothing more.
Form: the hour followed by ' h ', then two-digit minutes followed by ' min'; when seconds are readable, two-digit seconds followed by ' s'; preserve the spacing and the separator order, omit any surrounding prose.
10 h 17 min 56 s
